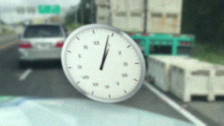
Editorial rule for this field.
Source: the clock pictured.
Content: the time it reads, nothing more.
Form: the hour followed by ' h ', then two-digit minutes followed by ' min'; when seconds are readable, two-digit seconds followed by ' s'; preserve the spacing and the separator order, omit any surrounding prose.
1 h 04 min
